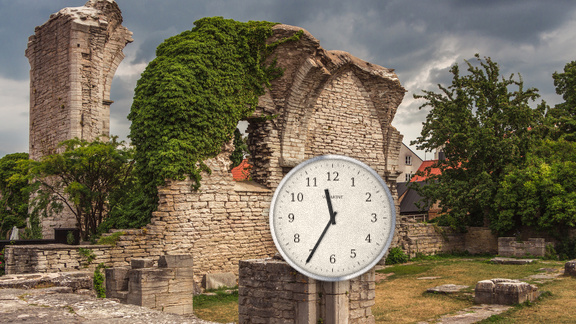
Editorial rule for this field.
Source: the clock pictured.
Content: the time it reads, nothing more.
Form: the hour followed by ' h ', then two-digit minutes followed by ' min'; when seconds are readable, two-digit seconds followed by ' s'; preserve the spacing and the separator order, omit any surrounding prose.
11 h 35 min
